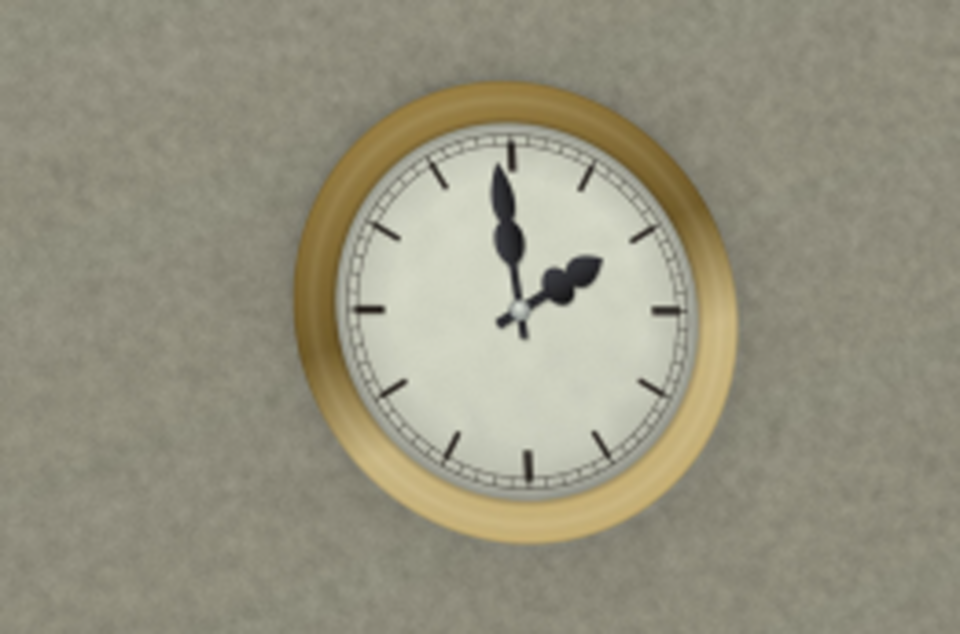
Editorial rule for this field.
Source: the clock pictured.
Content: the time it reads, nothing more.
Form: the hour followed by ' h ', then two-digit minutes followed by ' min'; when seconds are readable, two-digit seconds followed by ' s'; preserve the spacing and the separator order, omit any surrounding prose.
1 h 59 min
